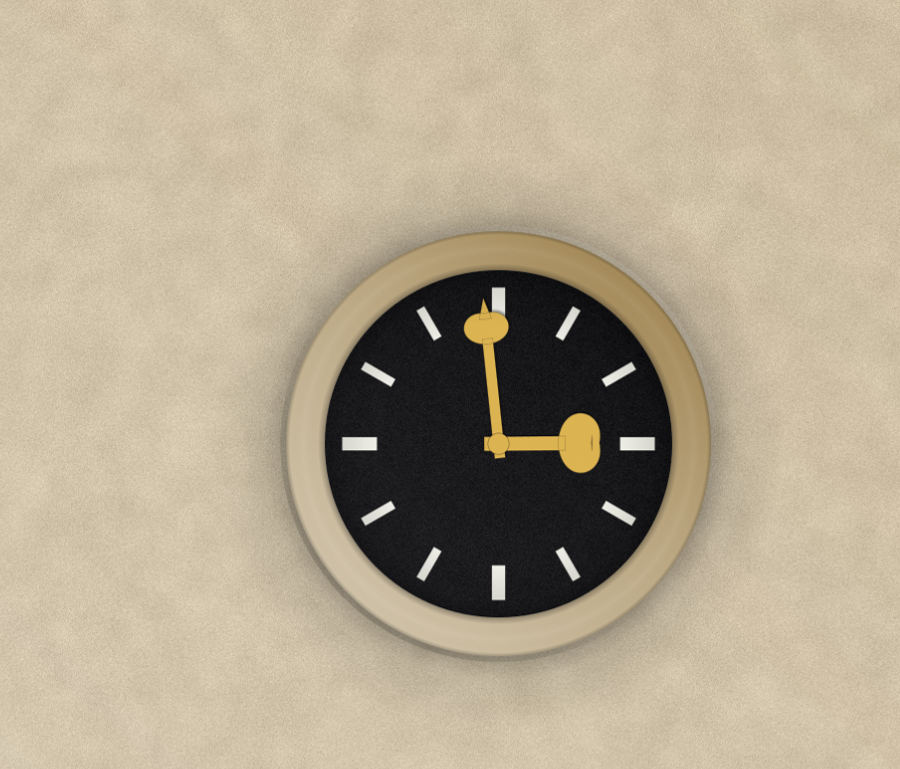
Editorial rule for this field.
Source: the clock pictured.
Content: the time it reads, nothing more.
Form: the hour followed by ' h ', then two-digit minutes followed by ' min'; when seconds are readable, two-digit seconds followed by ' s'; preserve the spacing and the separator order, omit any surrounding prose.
2 h 59 min
